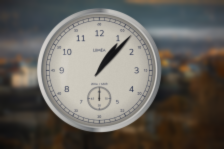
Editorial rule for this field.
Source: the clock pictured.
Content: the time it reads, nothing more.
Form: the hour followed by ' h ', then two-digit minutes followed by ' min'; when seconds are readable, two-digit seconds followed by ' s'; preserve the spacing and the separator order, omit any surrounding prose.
1 h 07 min
